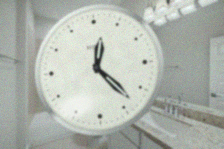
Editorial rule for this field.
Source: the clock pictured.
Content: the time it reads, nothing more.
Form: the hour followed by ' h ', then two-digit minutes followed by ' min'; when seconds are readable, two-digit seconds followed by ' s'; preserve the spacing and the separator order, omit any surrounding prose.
12 h 23 min
